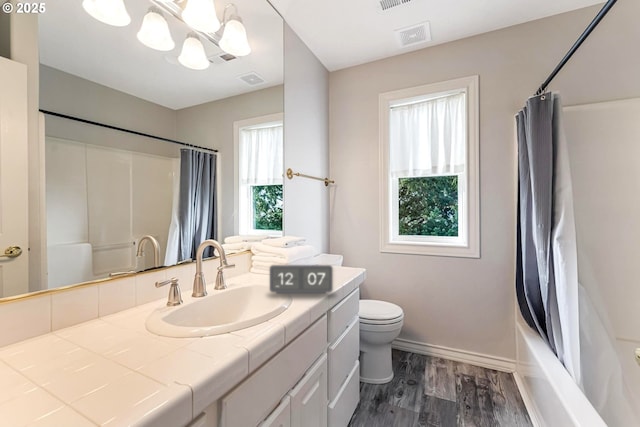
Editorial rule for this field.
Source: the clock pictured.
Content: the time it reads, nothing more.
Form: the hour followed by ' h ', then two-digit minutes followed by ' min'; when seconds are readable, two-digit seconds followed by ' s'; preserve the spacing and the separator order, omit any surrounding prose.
12 h 07 min
